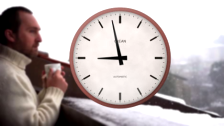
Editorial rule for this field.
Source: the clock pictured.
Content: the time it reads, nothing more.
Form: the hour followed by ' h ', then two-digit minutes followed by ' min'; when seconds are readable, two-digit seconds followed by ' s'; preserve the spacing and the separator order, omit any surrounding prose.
8 h 58 min
